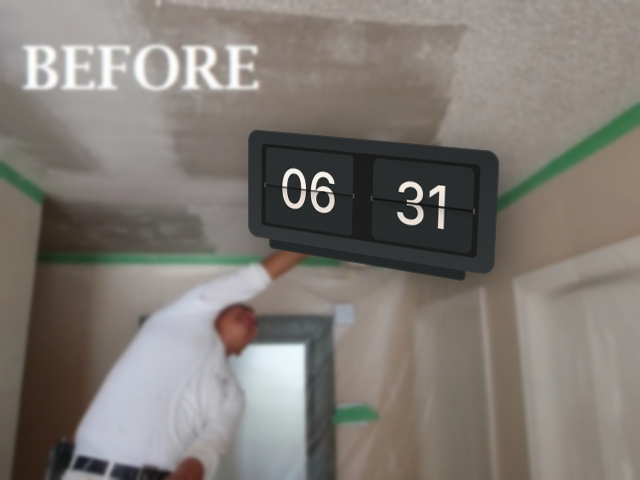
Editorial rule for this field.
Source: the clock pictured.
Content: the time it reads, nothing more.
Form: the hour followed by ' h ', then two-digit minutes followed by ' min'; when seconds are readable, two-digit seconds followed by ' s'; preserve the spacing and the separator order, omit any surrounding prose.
6 h 31 min
